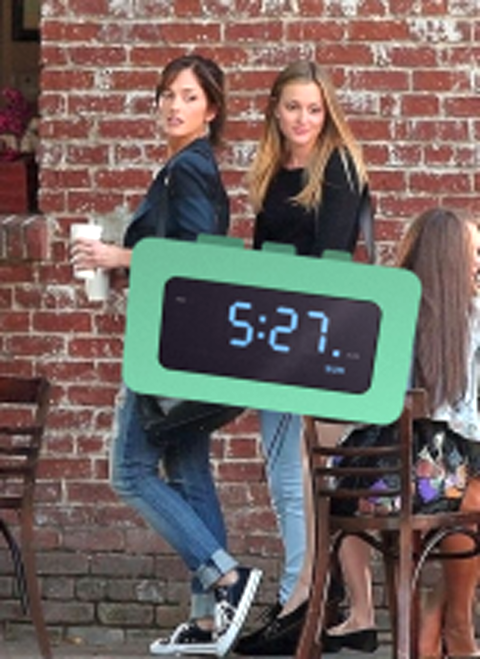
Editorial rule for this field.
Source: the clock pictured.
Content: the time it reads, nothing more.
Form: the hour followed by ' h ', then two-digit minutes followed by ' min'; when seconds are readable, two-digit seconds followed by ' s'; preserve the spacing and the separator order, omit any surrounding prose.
5 h 27 min
